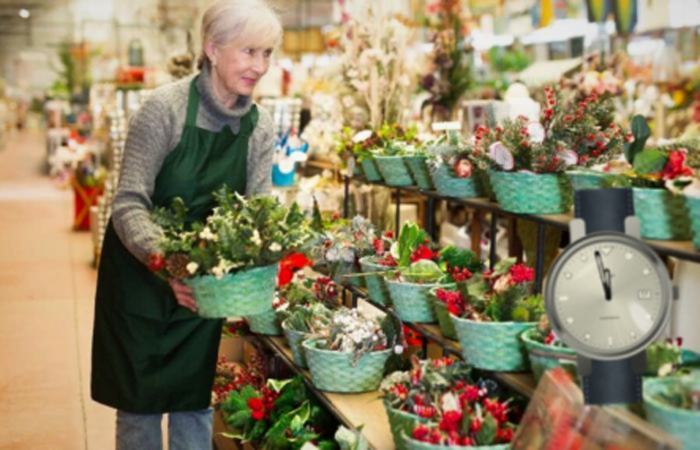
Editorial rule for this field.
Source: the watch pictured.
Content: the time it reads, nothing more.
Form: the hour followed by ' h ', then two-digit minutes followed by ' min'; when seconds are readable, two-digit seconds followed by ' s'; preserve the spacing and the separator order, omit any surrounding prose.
11 h 58 min
